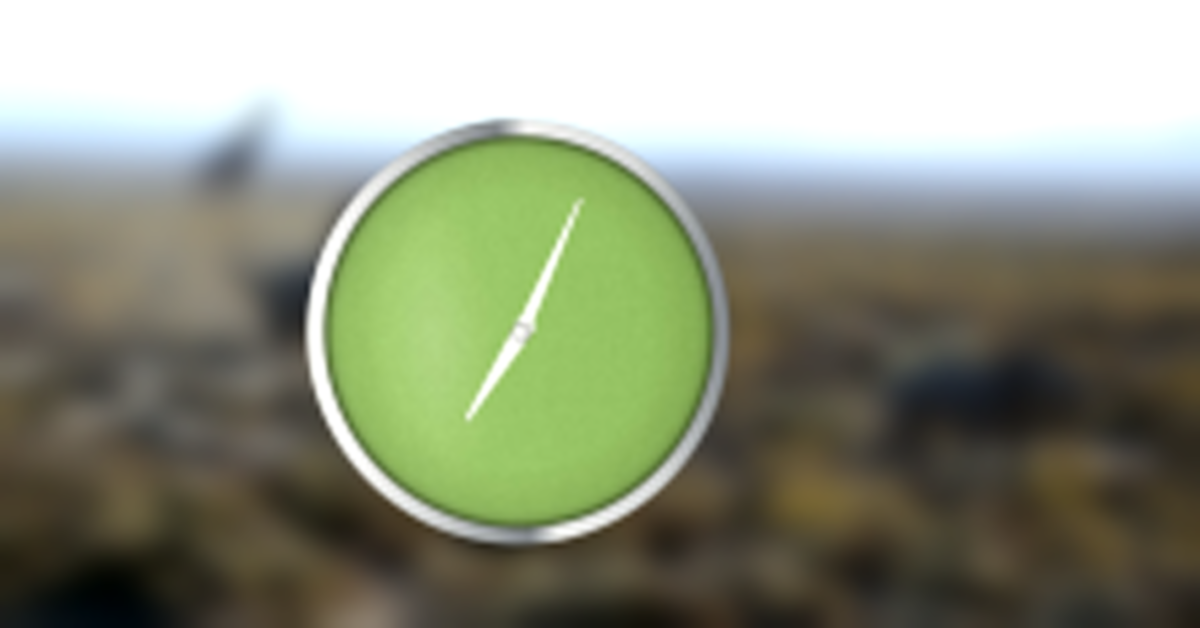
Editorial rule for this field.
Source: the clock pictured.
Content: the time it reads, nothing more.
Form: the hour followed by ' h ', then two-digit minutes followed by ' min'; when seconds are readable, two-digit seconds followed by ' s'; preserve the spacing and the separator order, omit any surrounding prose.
7 h 04 min
